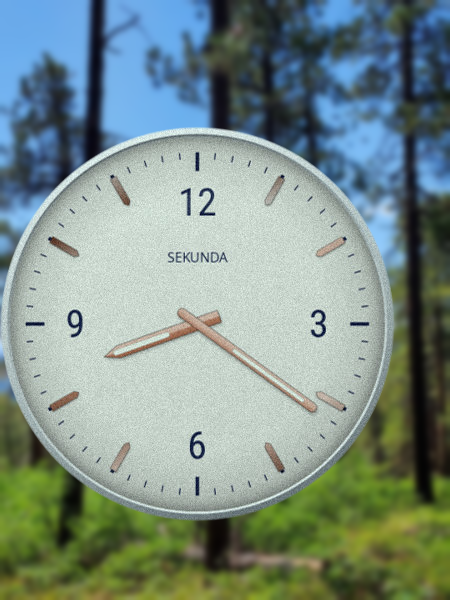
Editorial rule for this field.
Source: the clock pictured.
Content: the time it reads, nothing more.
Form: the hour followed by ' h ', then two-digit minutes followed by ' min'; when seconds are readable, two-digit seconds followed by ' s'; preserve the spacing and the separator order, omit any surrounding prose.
8 h 21 min
